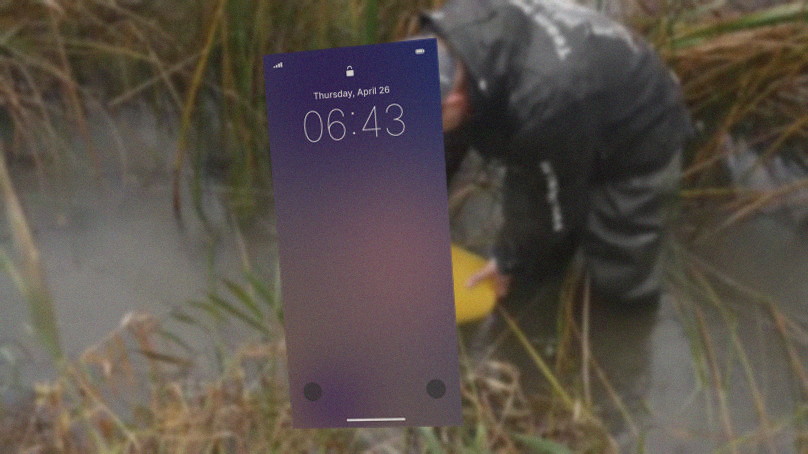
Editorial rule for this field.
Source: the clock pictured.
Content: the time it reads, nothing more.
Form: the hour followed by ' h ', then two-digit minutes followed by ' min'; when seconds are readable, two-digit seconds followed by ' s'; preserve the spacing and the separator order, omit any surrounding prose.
6 h 43 min
